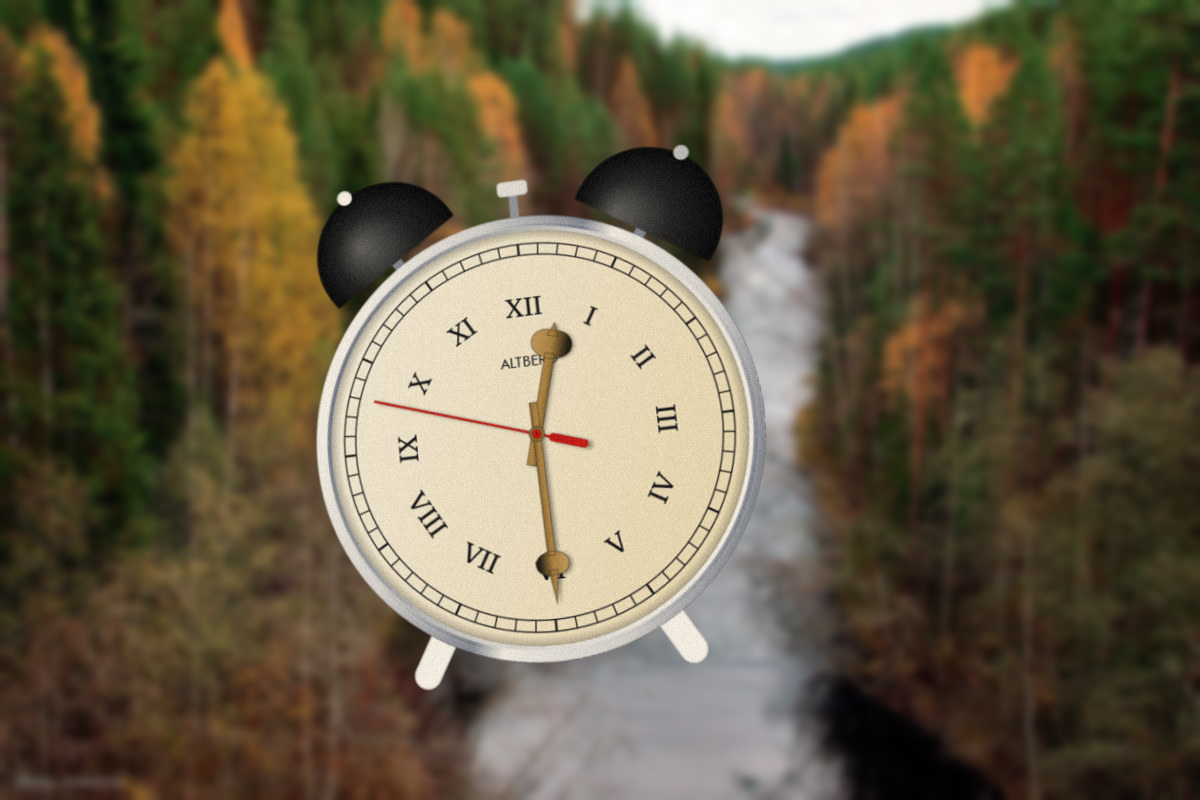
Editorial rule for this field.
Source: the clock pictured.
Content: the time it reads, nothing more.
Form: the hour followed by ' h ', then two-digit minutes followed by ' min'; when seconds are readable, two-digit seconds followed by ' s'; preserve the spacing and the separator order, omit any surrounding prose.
12 h 29 min 48 s
